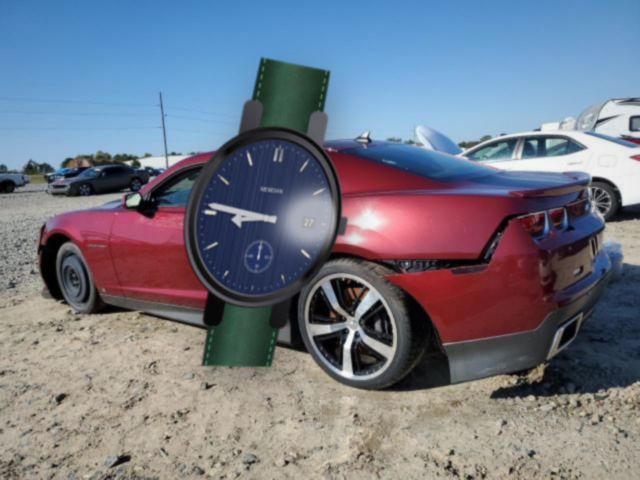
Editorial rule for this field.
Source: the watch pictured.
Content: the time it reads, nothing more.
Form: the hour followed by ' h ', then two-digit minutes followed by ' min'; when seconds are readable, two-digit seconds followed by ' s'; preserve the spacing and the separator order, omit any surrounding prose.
8 h 46 min
